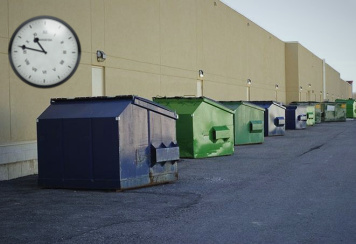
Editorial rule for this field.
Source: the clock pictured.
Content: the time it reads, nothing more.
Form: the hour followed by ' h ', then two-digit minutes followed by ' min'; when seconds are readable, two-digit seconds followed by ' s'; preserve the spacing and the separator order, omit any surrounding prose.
10 h 47 min
